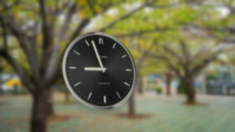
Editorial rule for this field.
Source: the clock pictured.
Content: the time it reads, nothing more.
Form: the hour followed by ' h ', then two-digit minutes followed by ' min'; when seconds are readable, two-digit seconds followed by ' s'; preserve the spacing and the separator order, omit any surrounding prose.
8 h 57 min
